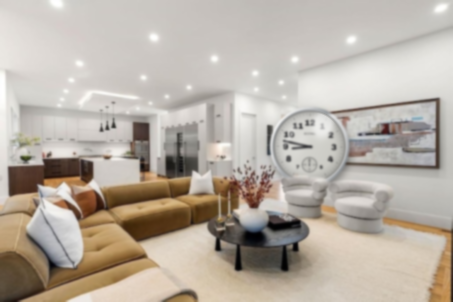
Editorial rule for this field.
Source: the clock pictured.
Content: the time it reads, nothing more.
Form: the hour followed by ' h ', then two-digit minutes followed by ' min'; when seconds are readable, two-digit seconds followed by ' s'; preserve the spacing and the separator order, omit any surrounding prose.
8 h 47 min
